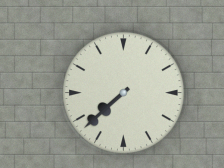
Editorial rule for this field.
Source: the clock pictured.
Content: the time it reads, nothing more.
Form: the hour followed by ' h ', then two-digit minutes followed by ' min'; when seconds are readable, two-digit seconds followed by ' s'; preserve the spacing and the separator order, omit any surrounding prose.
7 h 38 min
